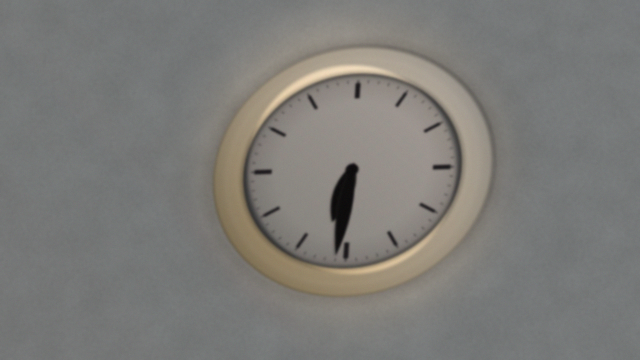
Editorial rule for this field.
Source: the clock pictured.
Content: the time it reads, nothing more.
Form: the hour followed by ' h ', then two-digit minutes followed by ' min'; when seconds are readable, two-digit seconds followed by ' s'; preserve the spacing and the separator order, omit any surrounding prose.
6 h 31 min
